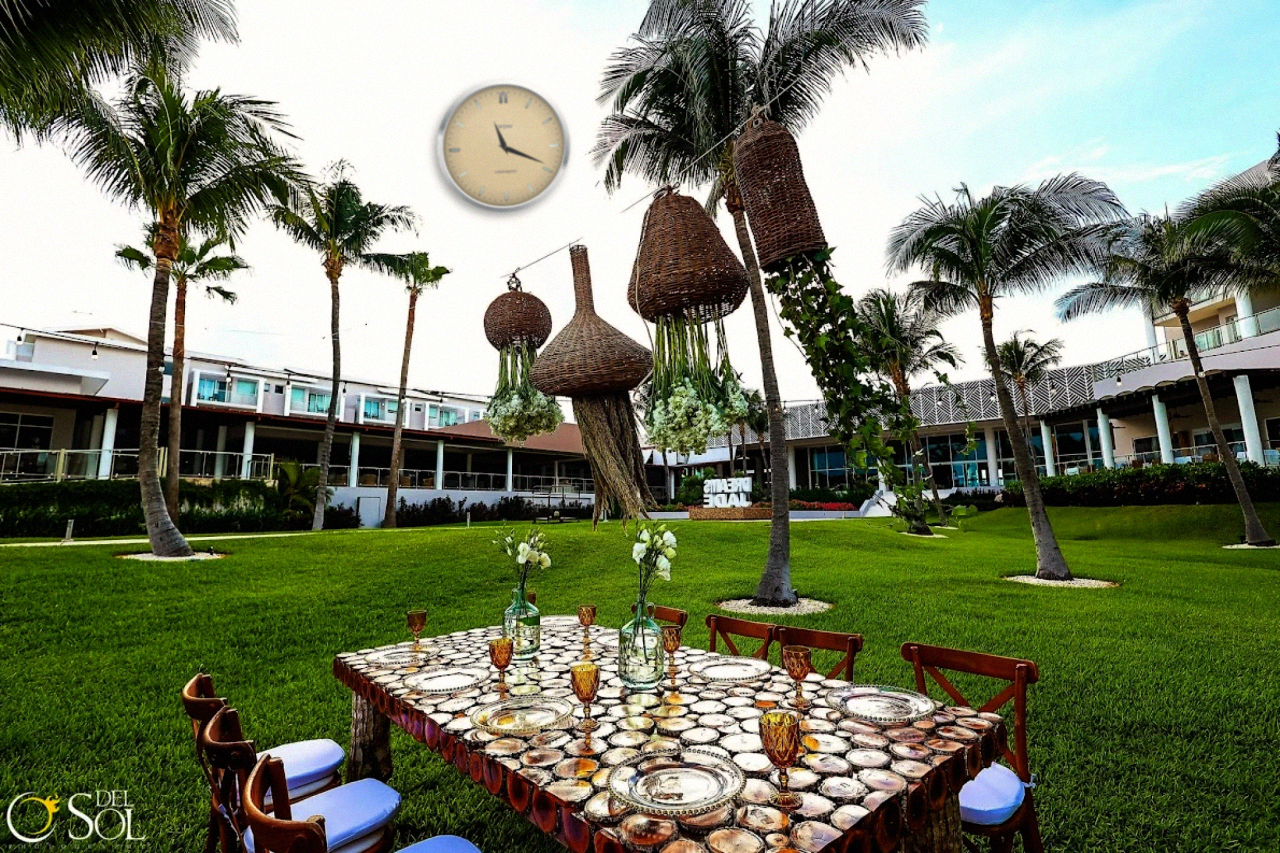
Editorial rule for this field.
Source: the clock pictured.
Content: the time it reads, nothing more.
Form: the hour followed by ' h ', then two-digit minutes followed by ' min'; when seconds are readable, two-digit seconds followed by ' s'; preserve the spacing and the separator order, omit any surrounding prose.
11 h 19 min
